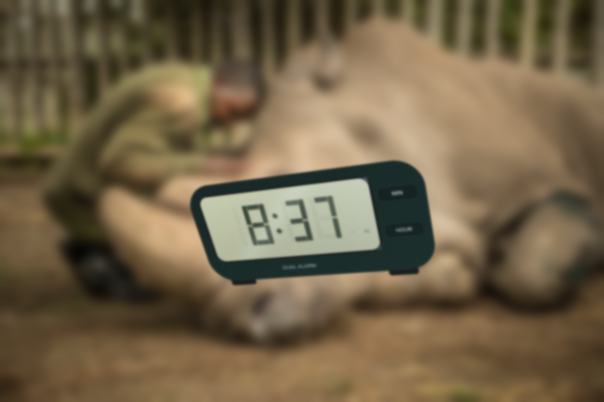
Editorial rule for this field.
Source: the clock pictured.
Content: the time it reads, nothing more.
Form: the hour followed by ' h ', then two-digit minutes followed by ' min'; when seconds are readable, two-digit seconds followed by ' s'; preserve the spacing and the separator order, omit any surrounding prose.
8 h 37 min
